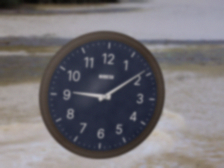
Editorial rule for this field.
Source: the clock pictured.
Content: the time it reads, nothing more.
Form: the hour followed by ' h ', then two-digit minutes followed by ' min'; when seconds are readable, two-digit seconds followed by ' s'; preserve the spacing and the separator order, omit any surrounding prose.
9 h 09 min
